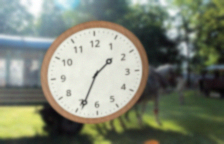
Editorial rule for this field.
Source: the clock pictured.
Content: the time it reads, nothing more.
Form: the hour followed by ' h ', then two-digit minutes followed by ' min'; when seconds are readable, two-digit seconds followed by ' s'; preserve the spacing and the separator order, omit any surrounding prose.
1 h 34 min
